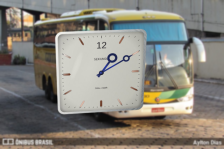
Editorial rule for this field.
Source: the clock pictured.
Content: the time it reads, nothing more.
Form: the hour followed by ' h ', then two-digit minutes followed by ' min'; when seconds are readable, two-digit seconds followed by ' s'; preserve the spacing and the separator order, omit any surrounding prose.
1 h 10 min
